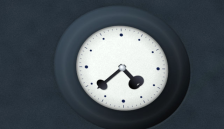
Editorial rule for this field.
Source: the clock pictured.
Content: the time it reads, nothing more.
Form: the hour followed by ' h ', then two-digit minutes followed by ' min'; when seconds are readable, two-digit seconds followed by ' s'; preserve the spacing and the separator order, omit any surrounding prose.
4 h 38 min
